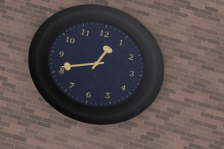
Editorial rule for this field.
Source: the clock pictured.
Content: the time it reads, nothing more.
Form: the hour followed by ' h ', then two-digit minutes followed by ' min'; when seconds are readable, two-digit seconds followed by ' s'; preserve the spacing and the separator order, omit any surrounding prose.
12 h 41 min
